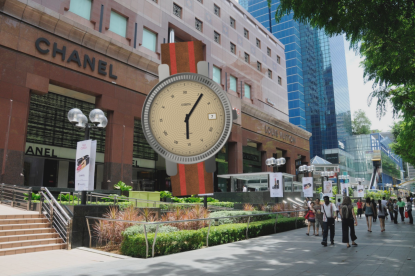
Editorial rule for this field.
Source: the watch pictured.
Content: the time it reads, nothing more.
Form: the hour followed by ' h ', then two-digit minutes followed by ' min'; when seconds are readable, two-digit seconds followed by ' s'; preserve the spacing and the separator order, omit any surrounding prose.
6 h 06 min
